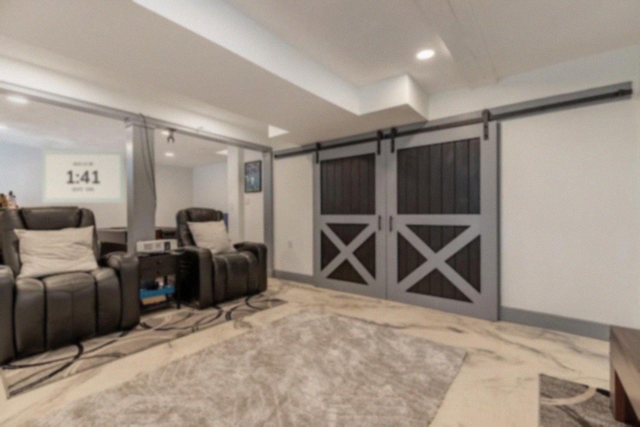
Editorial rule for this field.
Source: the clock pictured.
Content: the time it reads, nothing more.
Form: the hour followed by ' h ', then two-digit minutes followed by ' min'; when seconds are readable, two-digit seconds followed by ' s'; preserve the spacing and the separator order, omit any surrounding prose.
1 h 41 min
